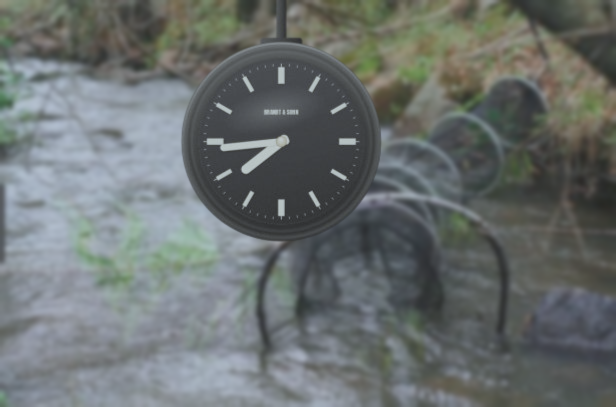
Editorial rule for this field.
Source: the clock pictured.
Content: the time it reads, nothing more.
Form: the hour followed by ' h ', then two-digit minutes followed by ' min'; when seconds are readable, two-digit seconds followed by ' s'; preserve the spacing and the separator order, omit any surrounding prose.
7 h 44 min
